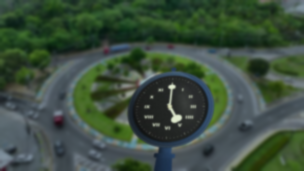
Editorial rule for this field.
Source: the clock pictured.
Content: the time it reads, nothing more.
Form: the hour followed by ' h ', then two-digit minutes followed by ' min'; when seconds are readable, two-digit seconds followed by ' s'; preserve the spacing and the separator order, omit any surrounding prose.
5 h 00 min
